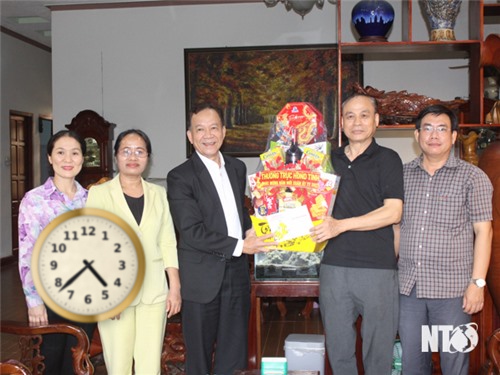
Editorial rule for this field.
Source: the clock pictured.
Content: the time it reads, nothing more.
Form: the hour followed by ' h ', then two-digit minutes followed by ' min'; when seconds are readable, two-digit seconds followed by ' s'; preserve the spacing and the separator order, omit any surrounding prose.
4 h 38 min
